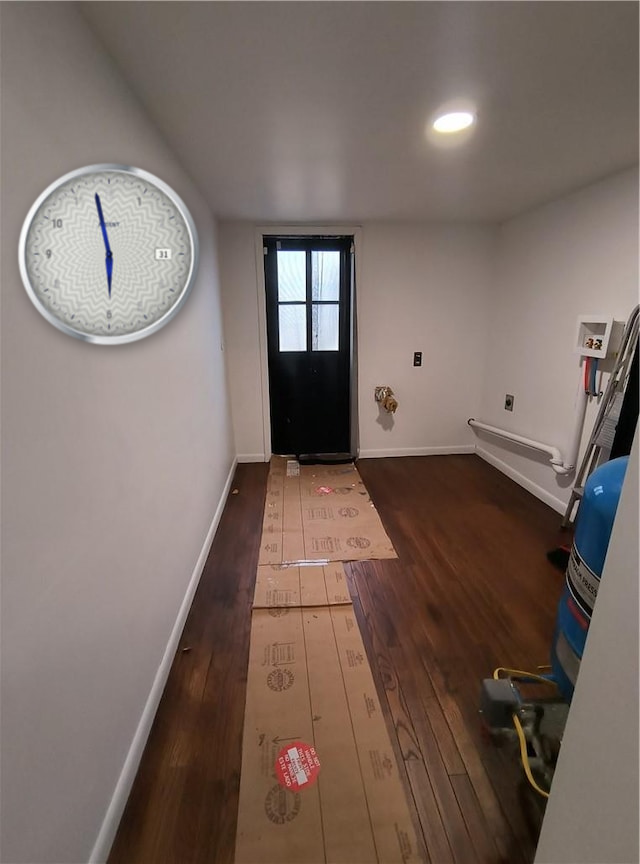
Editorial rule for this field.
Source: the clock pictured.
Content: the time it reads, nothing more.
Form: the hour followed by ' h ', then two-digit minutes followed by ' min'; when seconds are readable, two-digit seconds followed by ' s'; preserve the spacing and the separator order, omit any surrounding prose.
5 h 58 min
